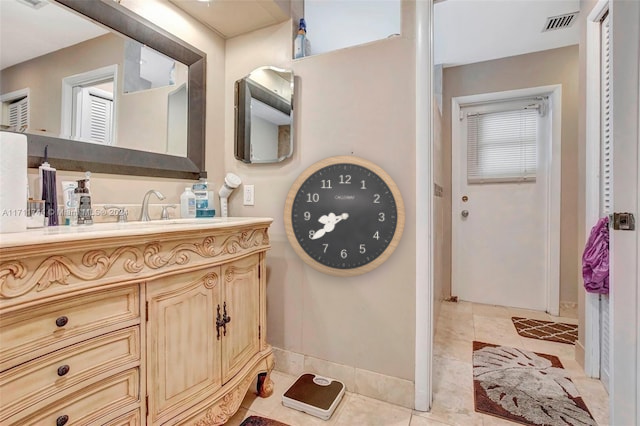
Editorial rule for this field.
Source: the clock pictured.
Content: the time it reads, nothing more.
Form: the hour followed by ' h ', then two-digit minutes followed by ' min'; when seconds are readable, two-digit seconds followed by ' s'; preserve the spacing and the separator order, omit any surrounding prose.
8 h 39 min
